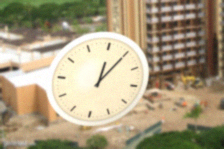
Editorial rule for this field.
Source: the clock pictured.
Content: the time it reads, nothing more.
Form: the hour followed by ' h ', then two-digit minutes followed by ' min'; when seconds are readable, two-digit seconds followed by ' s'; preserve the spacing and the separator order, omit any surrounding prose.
12 h 05 min
